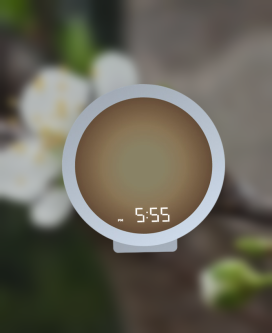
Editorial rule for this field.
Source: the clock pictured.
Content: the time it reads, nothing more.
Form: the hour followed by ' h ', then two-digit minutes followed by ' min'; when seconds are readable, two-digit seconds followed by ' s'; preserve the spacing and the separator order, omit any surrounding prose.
5 h 55 min
